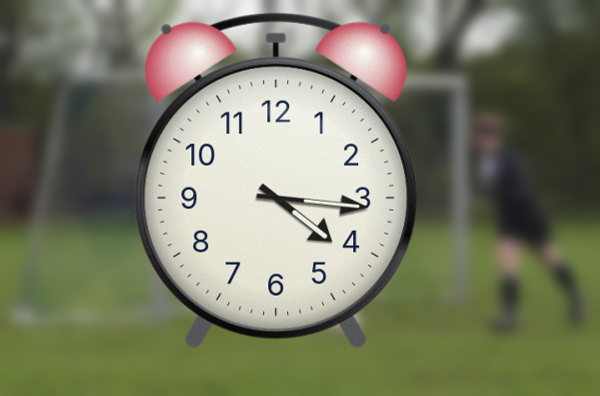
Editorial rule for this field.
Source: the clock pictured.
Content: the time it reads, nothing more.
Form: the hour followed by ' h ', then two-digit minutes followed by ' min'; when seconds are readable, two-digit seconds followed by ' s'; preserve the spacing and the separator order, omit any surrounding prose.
4 h 16 min
